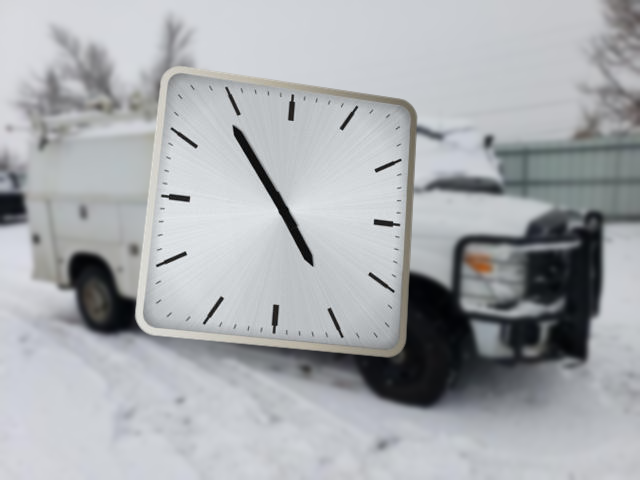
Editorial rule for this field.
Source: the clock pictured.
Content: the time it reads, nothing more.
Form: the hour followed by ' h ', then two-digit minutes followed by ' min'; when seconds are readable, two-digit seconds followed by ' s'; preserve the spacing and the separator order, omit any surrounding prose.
4 h 54 min
